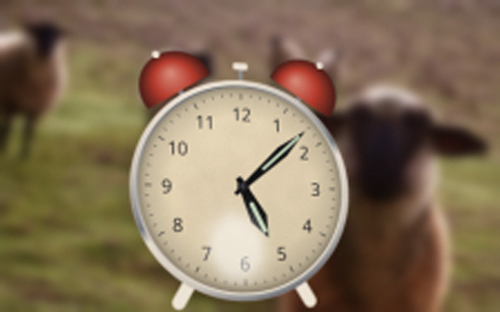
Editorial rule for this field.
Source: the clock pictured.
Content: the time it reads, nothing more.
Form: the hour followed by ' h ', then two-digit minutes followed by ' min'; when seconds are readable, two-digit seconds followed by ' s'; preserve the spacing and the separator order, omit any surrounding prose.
5 h 08 min
